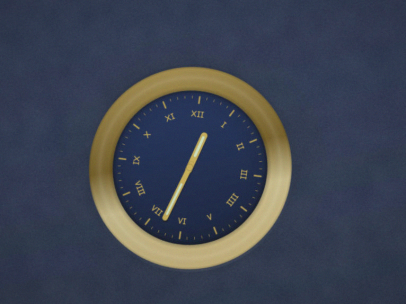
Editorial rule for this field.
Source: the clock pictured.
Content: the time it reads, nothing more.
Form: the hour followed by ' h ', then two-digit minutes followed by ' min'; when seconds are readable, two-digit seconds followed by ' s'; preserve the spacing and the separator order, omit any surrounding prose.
12 h 33 min
